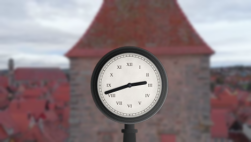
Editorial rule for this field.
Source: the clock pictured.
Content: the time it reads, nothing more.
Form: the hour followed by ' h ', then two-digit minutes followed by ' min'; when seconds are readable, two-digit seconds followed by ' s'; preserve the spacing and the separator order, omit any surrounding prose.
2 h 42 min
